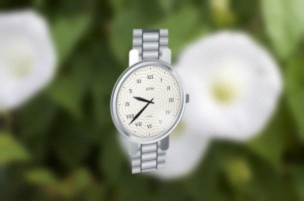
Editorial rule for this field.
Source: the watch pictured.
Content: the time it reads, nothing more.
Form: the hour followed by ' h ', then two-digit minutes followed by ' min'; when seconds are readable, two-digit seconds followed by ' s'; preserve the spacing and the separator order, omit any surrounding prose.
9 h 38 min
